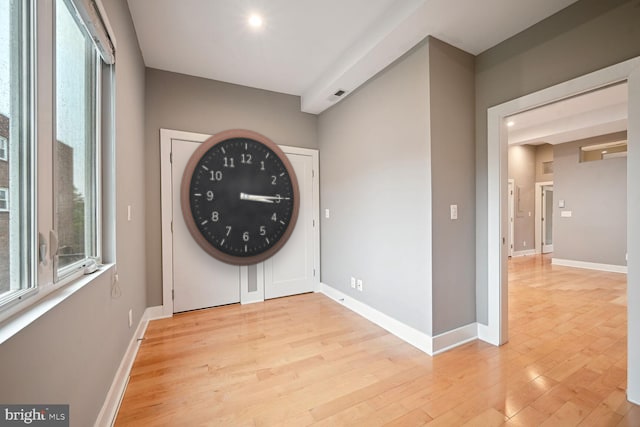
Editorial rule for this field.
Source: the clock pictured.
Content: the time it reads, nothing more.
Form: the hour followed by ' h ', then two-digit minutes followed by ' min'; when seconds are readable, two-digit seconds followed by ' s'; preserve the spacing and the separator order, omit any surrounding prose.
3 h 15 min
